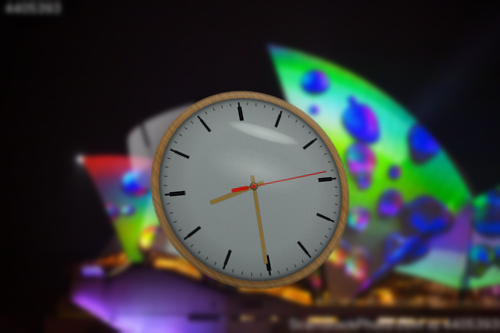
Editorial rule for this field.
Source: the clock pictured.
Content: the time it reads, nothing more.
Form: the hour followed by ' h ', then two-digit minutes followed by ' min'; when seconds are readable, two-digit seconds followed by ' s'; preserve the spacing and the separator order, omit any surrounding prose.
8 h 30 min 14 s
